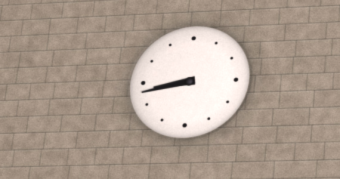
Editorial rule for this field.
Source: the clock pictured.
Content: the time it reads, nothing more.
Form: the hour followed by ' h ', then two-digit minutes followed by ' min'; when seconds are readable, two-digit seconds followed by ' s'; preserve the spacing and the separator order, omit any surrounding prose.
8 h 43 min
